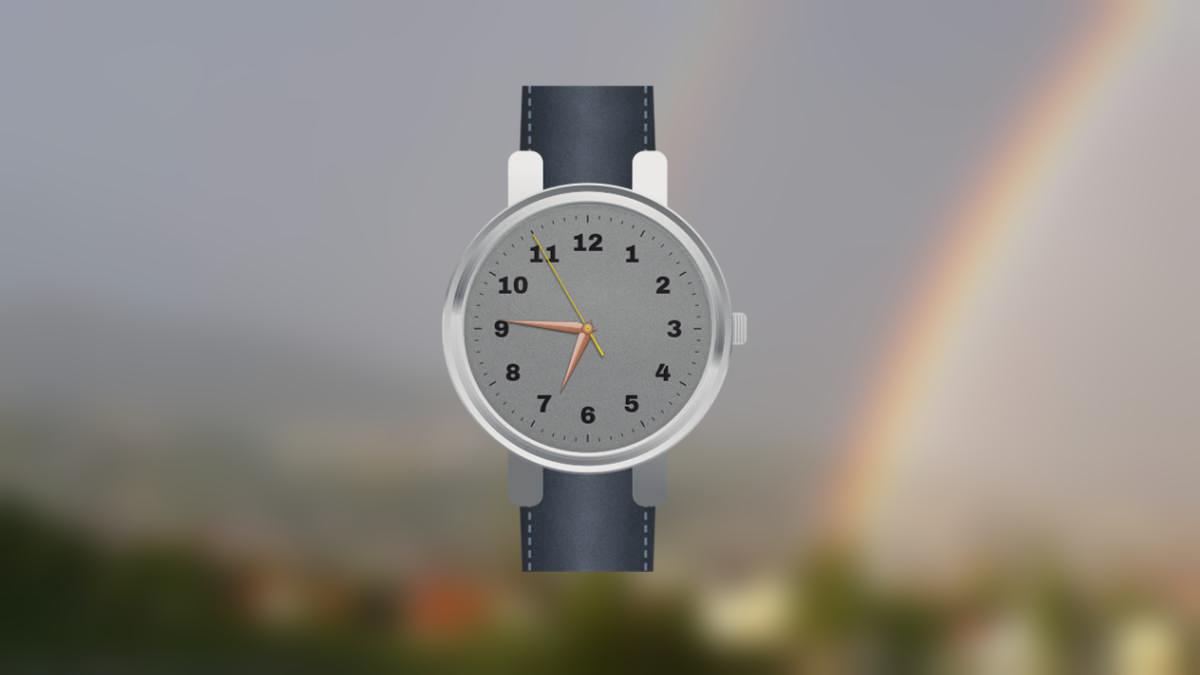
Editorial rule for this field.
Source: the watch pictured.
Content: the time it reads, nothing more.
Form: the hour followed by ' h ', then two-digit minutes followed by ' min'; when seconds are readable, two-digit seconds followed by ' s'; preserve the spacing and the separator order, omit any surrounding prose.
6 h 45 min 55 s
